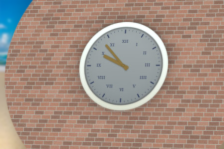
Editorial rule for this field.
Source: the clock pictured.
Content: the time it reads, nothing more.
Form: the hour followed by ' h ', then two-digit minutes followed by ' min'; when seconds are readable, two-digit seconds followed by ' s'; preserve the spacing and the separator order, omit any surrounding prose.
9 h 53 min
